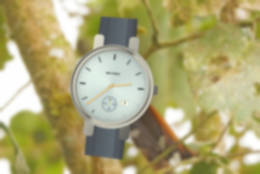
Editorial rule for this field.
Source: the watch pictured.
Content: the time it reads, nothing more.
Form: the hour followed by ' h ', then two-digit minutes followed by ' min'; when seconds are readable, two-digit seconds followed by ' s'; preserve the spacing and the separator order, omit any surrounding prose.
2 h 38 min
